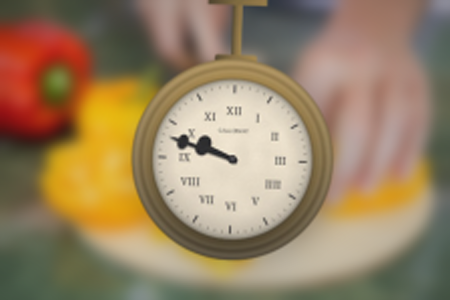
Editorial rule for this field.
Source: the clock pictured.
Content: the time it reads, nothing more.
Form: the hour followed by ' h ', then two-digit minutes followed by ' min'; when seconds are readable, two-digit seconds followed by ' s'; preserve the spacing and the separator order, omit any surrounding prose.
9 h 48 min
